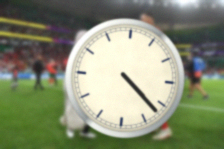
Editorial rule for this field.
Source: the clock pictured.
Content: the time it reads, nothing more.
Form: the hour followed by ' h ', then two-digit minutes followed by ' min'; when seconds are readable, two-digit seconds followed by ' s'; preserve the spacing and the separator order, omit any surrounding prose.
4 h 22 min
